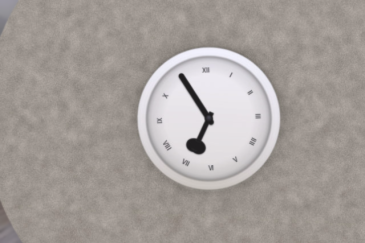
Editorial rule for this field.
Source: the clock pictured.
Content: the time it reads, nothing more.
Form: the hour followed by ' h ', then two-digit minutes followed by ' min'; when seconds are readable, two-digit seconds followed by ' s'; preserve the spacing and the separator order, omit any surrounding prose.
6 h 55 min
